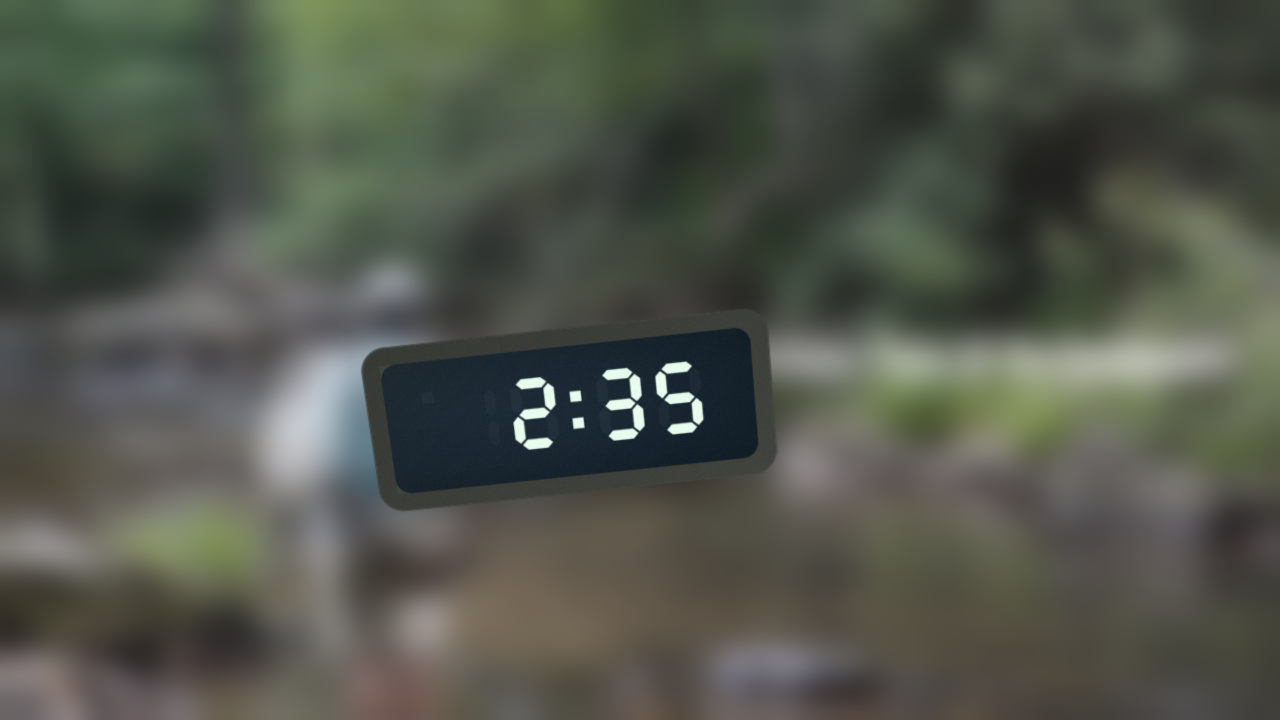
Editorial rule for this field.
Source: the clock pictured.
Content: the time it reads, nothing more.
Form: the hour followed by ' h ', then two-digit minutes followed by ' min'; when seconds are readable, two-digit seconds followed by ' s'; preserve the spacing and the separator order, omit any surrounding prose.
2 h 35 min
